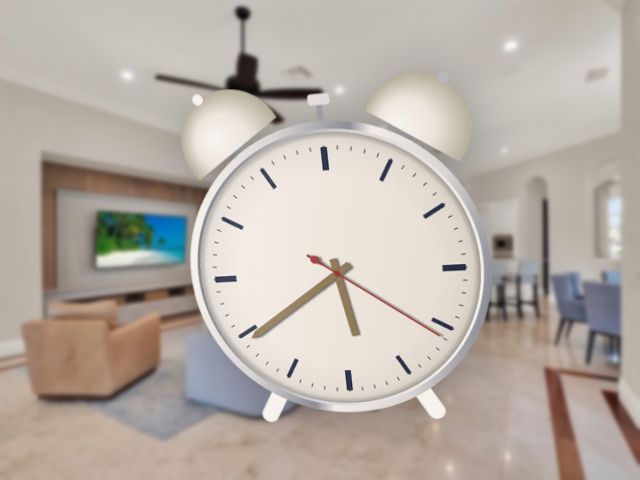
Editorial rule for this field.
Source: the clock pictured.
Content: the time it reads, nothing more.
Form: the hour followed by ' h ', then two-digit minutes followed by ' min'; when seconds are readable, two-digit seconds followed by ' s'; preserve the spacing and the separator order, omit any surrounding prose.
5 h 39 min 21 s
